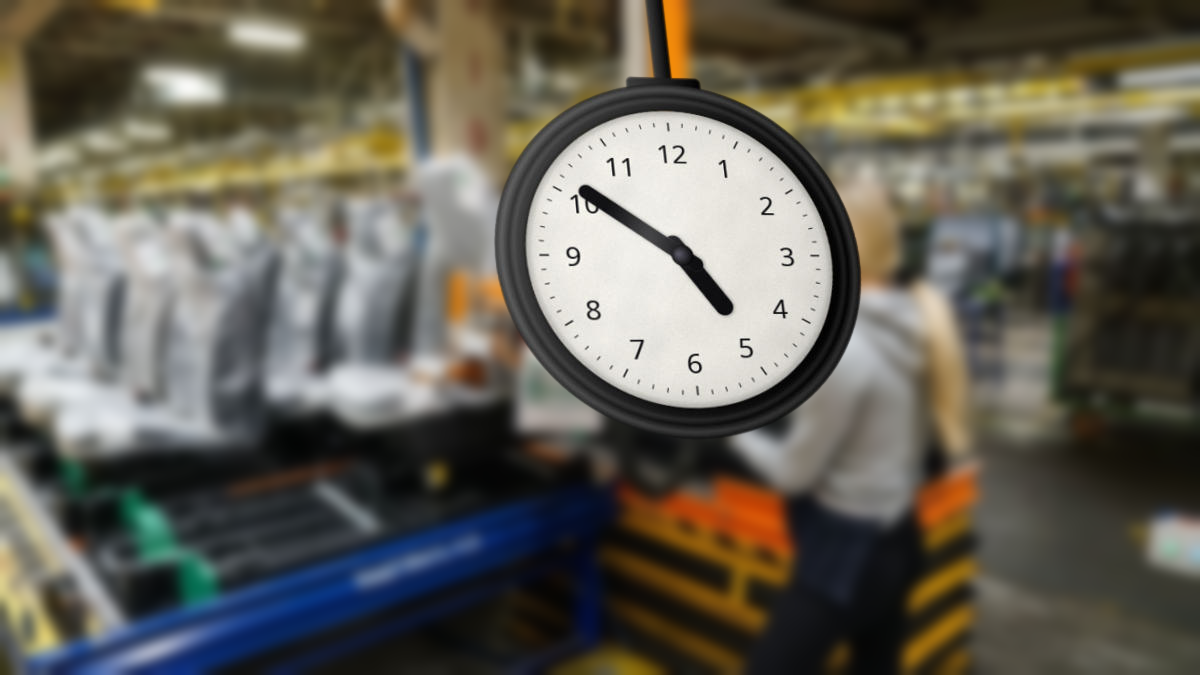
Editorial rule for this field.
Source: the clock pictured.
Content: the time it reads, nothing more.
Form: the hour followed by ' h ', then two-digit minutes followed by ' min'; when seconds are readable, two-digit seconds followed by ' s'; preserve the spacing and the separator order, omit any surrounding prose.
4 h 51 min
